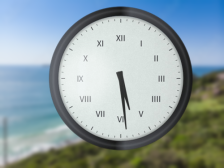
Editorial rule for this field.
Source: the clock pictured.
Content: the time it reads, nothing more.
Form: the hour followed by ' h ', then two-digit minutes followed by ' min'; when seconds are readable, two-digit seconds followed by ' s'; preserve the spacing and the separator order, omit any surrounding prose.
5 h 29 min
